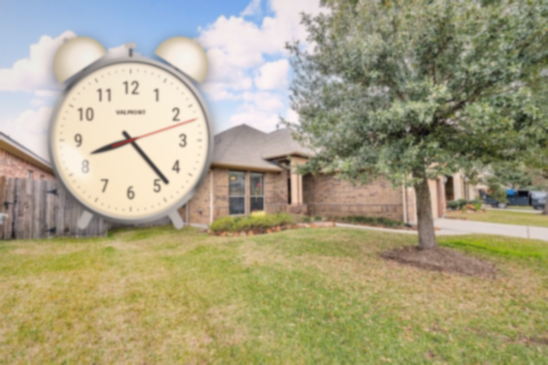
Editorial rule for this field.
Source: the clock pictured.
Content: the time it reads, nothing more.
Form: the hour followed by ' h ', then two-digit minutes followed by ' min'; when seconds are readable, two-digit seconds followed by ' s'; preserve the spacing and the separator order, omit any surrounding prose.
8 h 23 min 12 s
